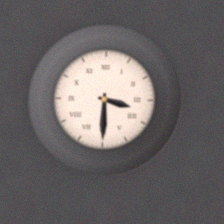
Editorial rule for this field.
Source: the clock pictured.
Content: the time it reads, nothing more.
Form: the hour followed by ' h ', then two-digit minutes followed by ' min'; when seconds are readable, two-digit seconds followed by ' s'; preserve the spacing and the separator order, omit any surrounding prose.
3 h 30 min
